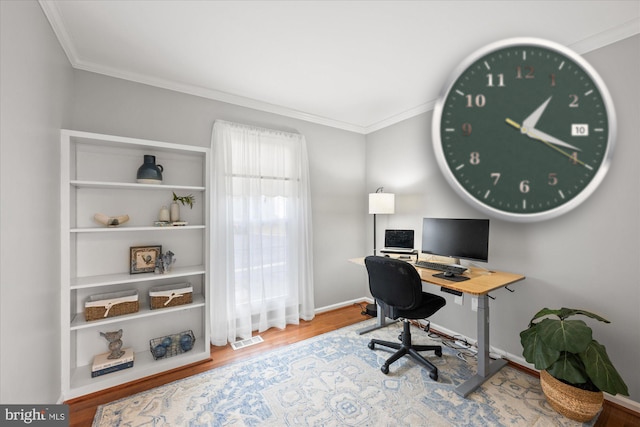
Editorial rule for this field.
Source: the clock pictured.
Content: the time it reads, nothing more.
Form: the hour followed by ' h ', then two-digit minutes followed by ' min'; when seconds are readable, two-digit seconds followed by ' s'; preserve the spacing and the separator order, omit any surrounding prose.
1 h 18 min 20 s
